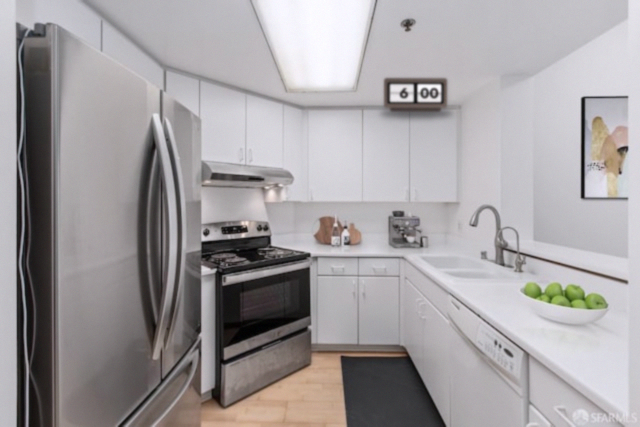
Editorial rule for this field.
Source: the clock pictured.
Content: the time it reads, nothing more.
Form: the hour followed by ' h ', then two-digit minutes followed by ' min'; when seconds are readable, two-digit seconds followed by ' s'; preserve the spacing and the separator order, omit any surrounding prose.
6 h 00 min
